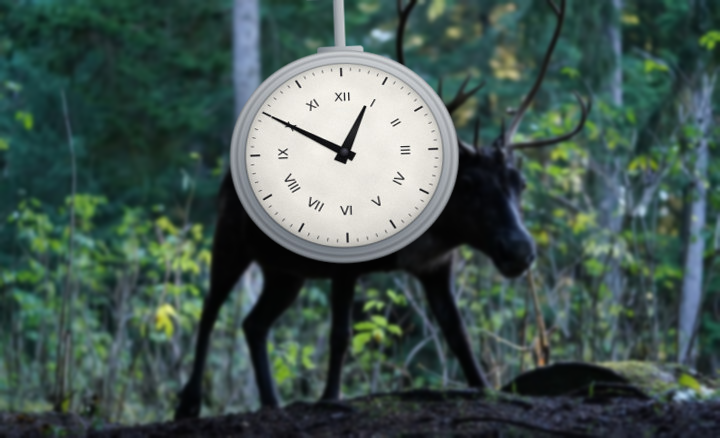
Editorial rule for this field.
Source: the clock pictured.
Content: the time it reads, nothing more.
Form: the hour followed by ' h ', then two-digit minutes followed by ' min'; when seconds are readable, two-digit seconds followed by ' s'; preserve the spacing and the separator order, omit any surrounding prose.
12 h 50 min
